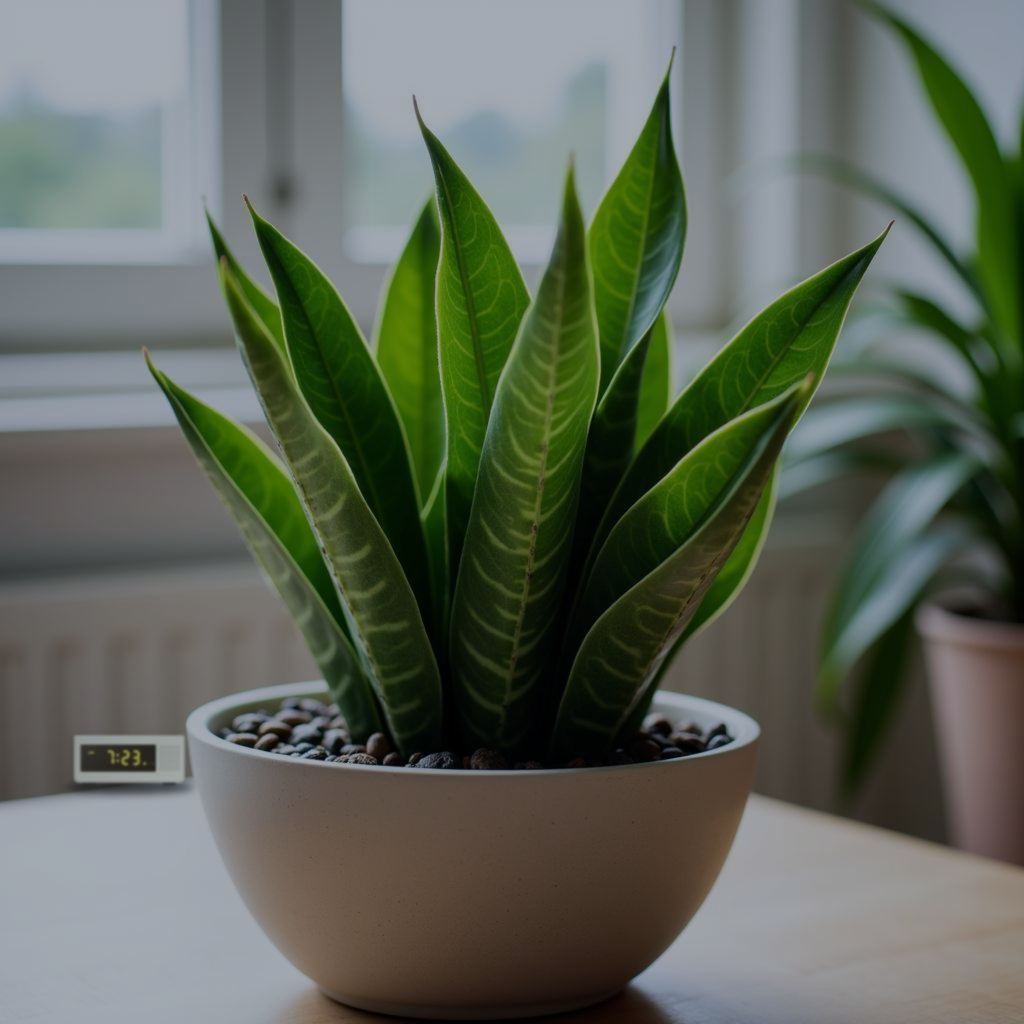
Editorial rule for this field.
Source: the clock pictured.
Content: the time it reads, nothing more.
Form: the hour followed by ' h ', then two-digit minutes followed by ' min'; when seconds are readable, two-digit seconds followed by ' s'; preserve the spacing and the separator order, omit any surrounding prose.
7 h 23 min
